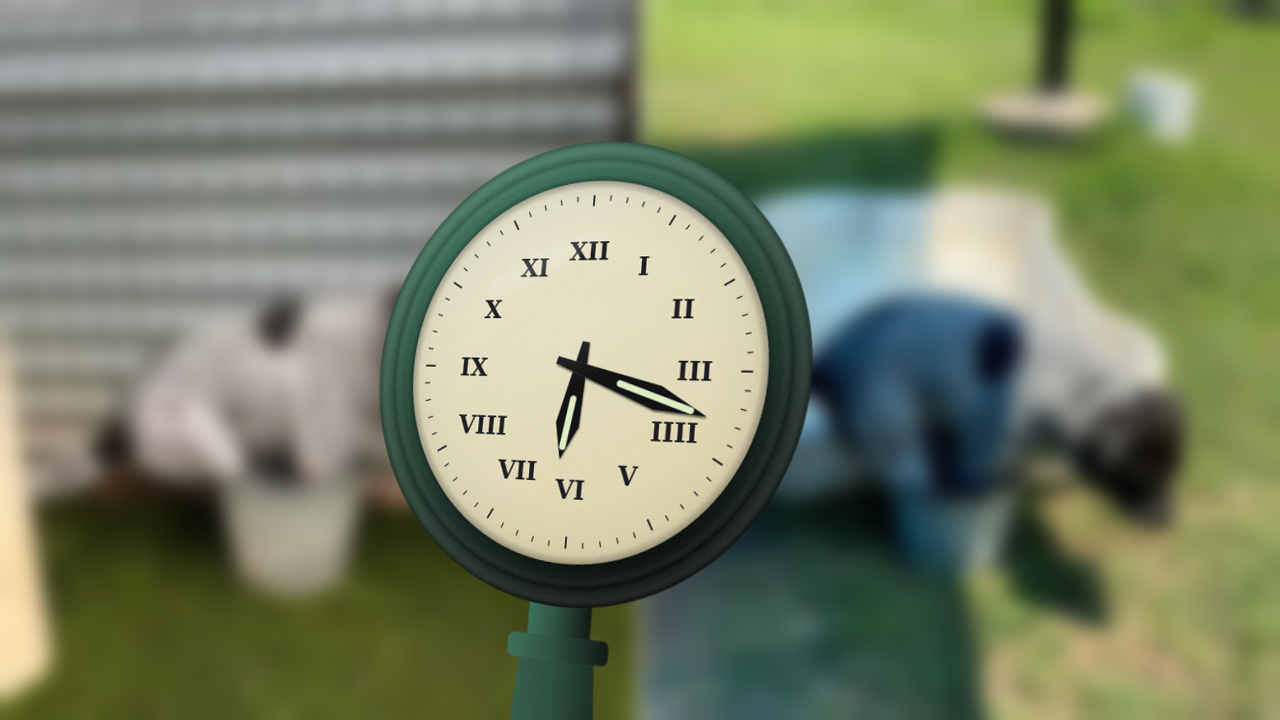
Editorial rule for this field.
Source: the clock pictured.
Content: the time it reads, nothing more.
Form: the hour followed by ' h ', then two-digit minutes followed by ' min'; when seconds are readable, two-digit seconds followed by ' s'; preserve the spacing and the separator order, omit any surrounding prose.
6 h 18 min
